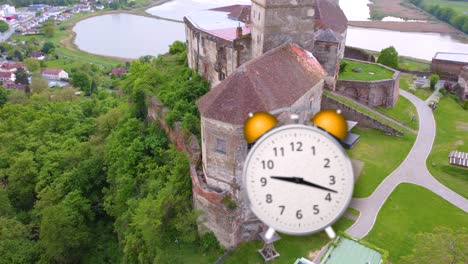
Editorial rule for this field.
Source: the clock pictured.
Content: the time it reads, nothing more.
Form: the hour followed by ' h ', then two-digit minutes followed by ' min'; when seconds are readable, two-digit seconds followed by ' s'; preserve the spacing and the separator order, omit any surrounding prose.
9 h 18 min
